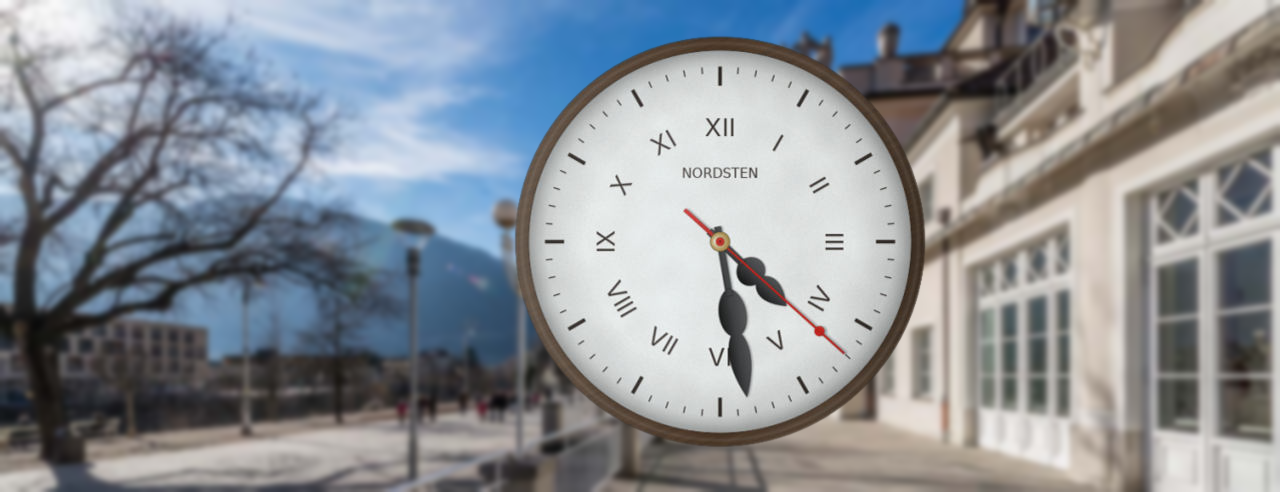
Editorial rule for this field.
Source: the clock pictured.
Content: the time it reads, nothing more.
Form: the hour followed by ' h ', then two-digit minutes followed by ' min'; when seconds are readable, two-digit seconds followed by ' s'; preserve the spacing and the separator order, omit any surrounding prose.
4 h 28 min 22 s
